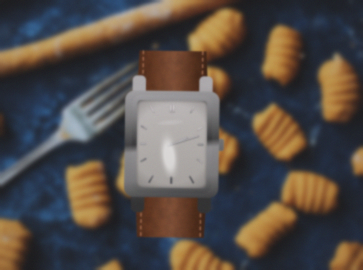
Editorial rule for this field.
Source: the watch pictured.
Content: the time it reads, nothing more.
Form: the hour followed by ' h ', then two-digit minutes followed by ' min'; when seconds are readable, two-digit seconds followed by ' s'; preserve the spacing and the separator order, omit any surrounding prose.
2 h 12 min
